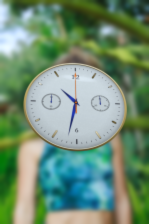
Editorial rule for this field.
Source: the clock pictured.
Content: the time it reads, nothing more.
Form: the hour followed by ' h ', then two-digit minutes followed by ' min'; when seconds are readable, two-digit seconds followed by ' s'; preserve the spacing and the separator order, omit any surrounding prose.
10 h 32 min
